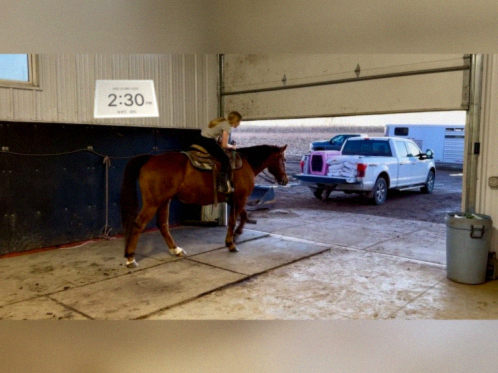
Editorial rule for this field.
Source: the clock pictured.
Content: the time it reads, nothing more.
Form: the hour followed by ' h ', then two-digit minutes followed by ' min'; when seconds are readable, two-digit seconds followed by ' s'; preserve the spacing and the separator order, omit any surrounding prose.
2 h 30 min
